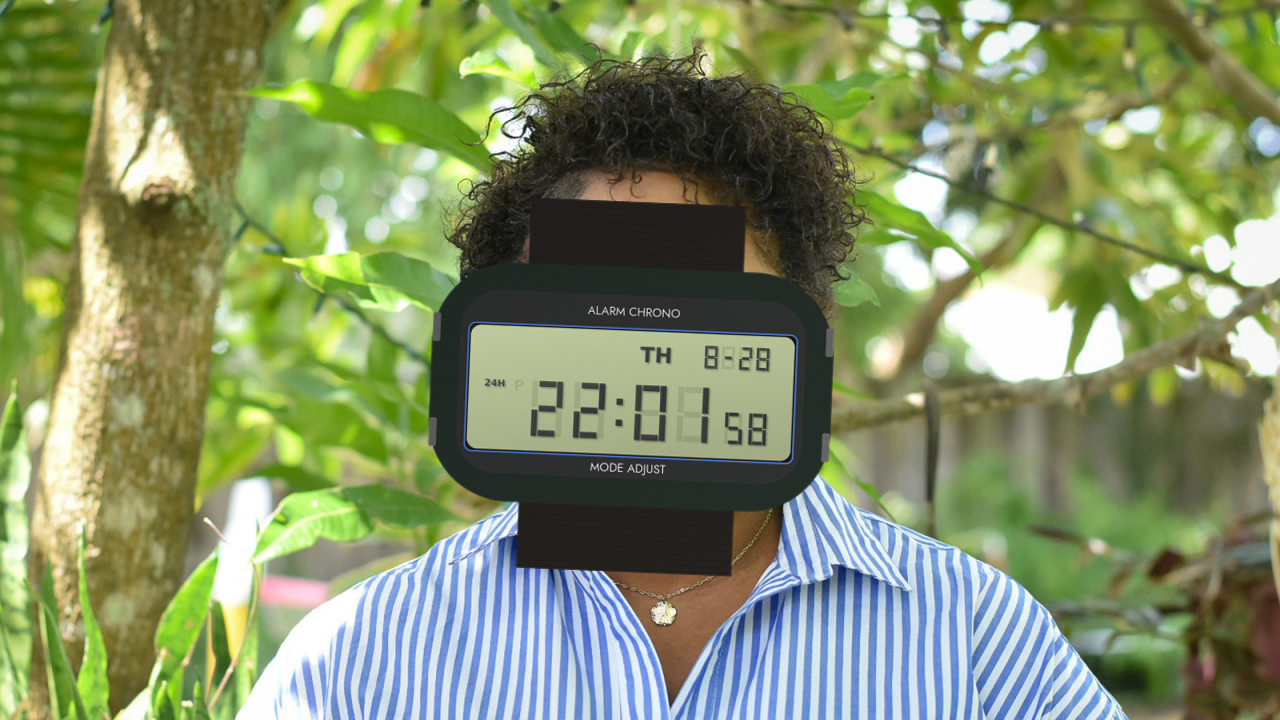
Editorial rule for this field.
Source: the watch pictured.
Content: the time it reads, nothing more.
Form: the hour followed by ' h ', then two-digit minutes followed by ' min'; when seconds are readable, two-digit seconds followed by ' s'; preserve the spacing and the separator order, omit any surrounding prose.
22 h 01 min 58 s
